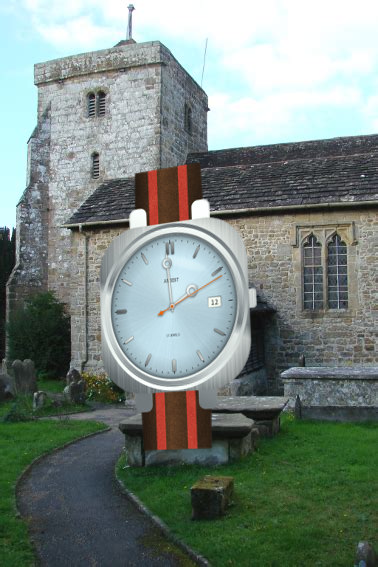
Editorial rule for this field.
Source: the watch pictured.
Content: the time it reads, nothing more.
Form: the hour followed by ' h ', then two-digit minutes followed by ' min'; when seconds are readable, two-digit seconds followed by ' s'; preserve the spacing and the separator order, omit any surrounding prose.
1 h 59 min 11 s
